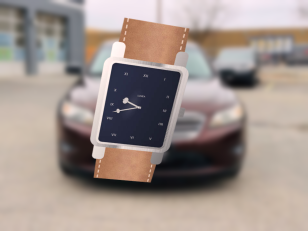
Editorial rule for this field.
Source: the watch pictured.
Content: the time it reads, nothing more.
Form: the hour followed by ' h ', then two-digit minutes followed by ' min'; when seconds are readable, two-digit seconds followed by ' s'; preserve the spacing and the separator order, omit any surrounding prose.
9 h 42 min
